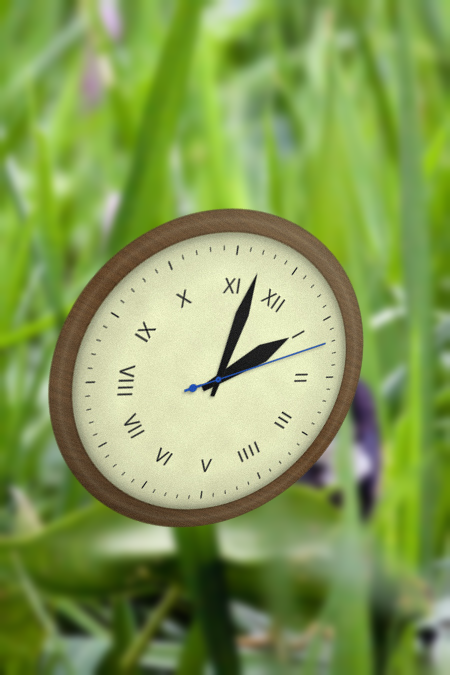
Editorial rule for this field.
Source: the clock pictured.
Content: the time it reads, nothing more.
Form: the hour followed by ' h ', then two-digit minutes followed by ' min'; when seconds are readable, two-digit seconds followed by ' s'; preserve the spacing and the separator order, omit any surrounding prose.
12 h 57 min 07 s
